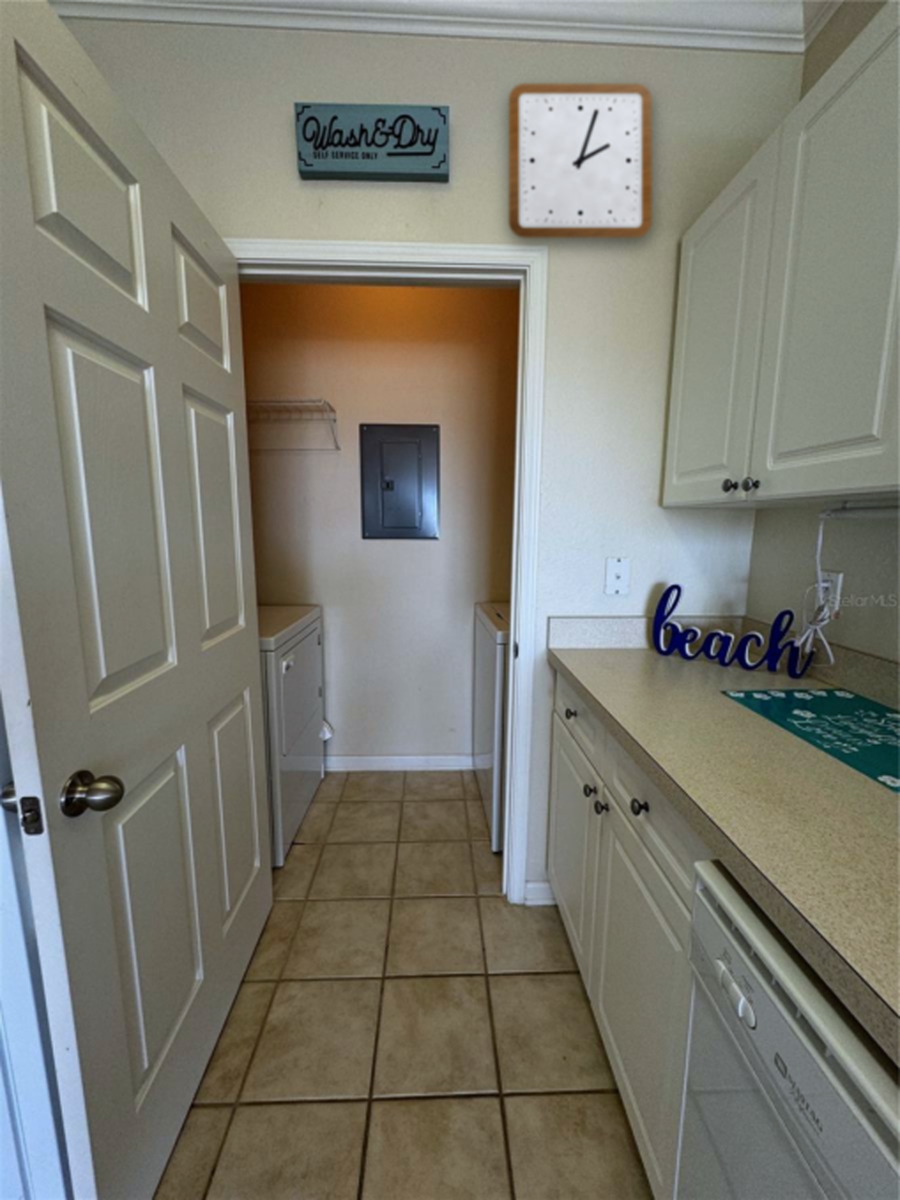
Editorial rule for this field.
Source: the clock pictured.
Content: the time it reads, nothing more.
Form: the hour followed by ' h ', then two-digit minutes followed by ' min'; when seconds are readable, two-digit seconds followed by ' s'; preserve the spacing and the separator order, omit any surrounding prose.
2 h 03 min
